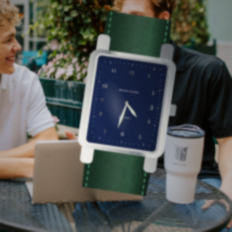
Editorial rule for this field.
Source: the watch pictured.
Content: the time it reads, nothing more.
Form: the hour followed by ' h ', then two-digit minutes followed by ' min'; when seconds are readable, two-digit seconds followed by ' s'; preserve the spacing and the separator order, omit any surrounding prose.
4 h 32 min
